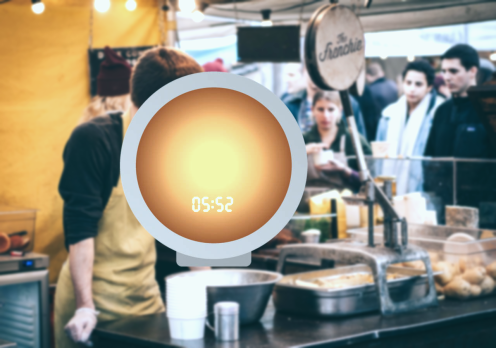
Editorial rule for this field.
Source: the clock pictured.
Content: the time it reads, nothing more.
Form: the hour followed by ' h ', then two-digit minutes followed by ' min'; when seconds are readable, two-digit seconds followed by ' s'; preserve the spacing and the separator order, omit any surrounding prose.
5 h 52 min
